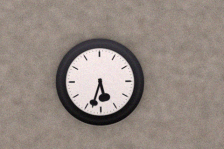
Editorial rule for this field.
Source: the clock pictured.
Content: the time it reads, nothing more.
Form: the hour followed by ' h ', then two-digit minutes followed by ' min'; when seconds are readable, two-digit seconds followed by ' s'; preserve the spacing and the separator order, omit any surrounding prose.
5 h 33 min
